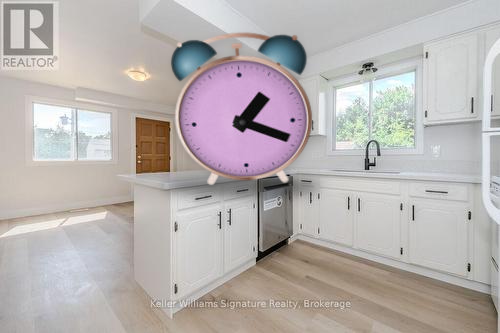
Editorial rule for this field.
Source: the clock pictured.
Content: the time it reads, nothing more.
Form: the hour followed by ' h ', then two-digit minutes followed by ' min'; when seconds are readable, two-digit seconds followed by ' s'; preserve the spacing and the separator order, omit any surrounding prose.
1 h 19 min
